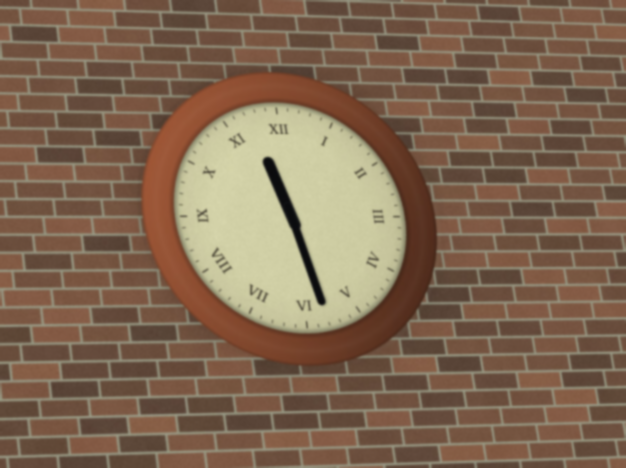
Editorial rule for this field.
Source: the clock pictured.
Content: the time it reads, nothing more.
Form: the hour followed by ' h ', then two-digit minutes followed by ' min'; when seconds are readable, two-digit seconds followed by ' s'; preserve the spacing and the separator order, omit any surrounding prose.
11 h 28 min
